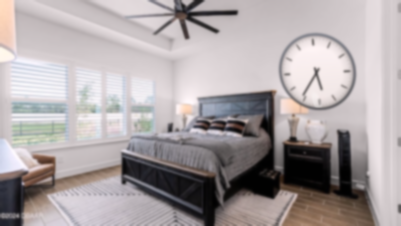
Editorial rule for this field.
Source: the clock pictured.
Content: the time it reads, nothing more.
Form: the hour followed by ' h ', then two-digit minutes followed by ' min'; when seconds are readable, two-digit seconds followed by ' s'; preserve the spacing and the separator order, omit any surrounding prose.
5 h 36 min
